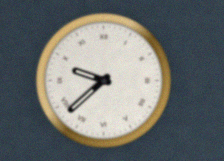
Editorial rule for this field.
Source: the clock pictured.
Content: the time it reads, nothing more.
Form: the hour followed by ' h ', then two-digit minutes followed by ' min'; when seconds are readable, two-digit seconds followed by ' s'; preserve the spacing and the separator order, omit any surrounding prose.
9 h 38 min
